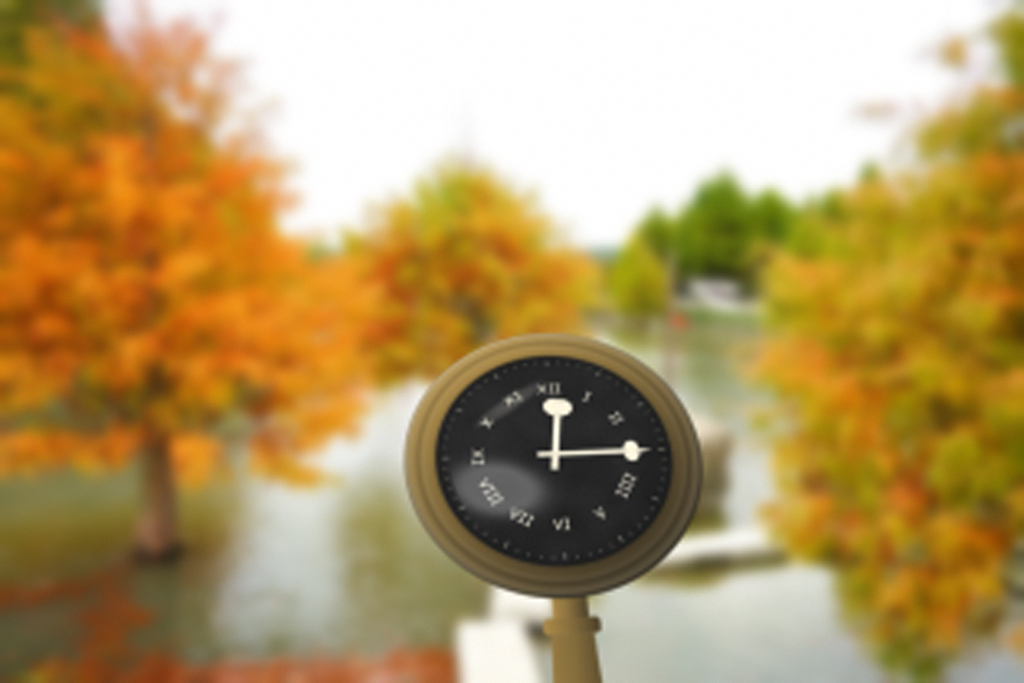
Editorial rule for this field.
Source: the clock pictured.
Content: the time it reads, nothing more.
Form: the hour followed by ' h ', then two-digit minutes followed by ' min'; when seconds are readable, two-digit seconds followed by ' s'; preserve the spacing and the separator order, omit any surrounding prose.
12 h 15 min
